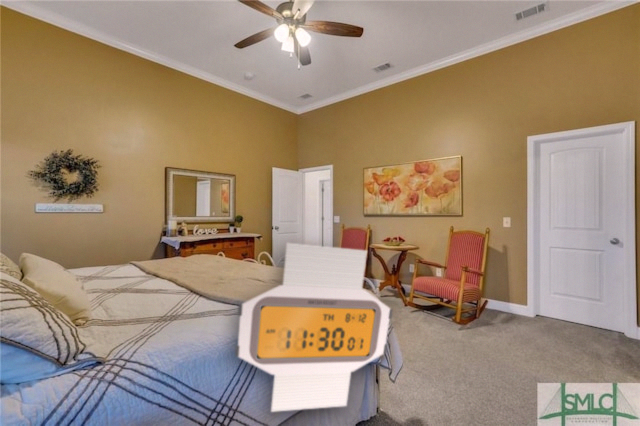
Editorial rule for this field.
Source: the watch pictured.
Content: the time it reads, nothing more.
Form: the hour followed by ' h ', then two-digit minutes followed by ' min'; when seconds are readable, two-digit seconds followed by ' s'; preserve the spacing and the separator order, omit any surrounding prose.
11 h 30 min 01 s
